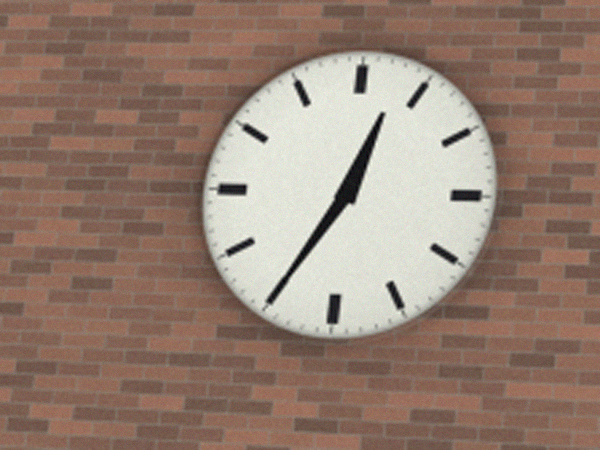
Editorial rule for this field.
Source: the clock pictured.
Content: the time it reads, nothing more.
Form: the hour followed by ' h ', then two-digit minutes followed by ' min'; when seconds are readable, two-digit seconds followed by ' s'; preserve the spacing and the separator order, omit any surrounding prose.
12 h 35 min
